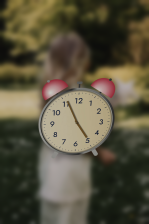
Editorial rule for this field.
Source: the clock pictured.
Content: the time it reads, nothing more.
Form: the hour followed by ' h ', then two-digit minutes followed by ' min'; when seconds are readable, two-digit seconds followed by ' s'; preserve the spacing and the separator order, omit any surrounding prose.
4 h 56 min
